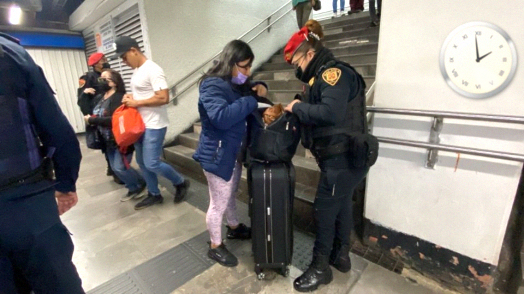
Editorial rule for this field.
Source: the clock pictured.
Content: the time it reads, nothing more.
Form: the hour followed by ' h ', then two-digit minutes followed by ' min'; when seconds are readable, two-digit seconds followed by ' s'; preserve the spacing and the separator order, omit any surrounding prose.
1 h 59 min
